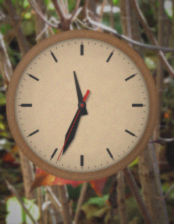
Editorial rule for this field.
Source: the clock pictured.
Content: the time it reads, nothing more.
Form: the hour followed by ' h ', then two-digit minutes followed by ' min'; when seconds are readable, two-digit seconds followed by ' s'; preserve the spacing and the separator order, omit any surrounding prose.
11 h 33 min 34 s
